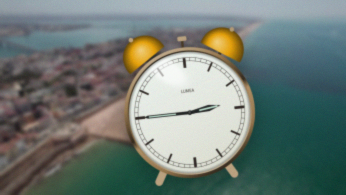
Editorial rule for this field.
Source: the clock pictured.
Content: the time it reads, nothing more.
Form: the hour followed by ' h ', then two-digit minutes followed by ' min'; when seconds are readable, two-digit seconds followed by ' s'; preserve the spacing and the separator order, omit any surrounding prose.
2 h 45 min
